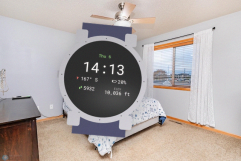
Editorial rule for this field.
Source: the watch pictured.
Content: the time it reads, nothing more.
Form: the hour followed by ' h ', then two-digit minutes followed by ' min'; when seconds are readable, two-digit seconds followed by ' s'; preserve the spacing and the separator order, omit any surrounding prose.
14 h 13 min
